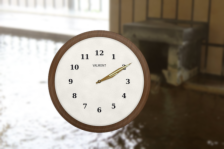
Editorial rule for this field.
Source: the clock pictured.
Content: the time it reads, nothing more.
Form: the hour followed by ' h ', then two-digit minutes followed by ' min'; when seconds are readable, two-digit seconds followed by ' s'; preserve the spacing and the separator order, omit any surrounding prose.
2 h 10 min
